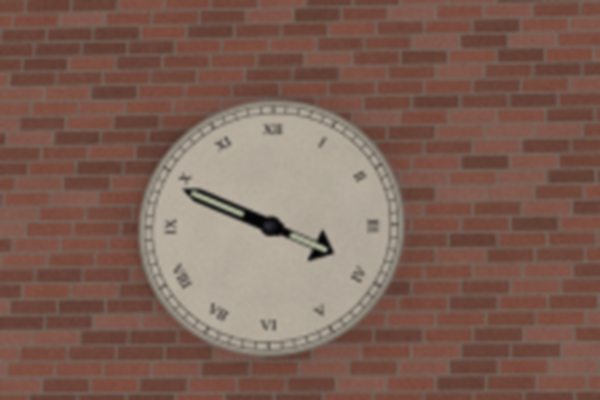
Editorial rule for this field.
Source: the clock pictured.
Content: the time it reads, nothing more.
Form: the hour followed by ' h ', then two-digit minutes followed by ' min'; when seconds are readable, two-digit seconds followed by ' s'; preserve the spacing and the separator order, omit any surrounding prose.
3 h 49 min
